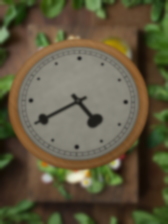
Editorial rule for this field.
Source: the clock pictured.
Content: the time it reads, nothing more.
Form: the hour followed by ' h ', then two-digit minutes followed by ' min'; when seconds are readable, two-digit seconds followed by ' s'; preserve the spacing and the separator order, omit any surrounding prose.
4 h 40 min
